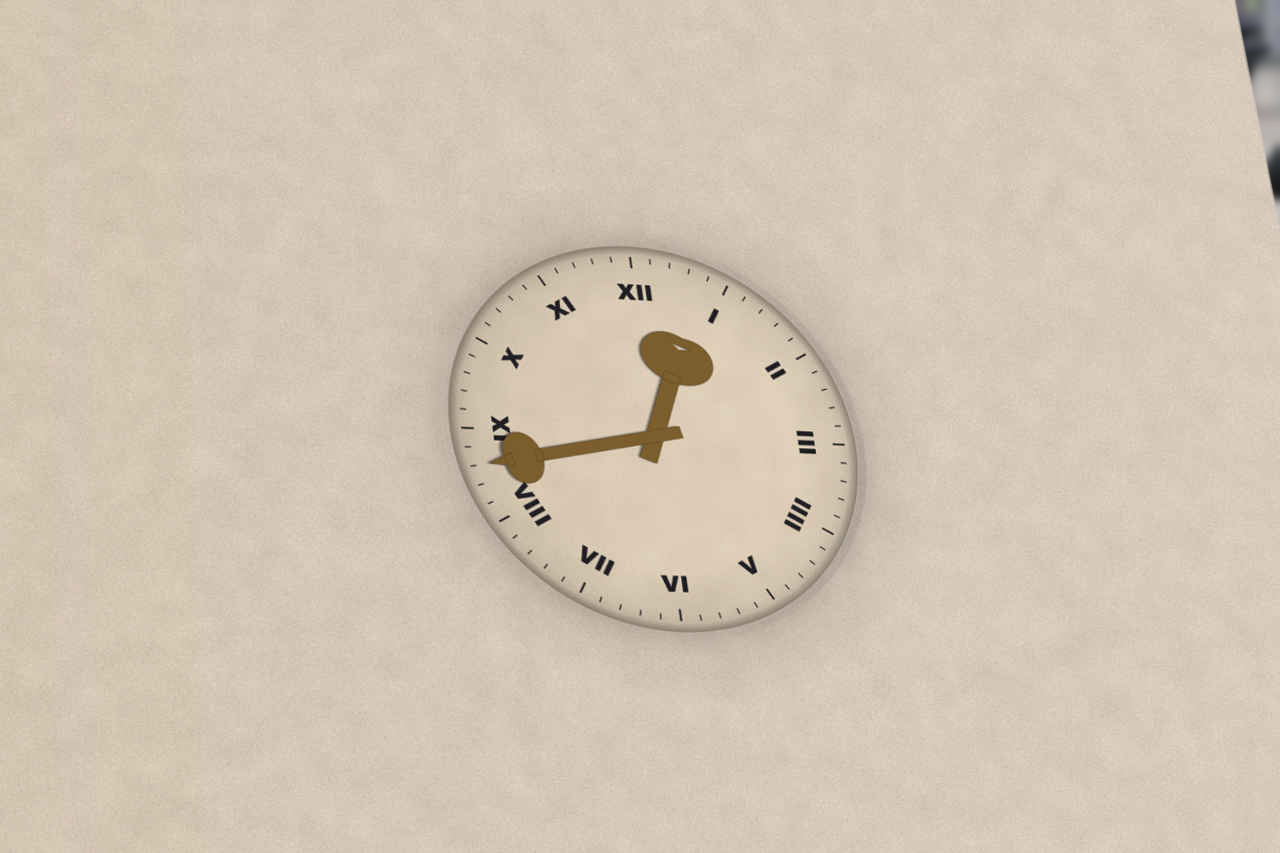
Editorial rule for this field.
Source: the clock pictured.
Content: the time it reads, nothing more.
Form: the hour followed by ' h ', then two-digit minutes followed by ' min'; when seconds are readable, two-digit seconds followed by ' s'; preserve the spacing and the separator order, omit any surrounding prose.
12 h 43 min
